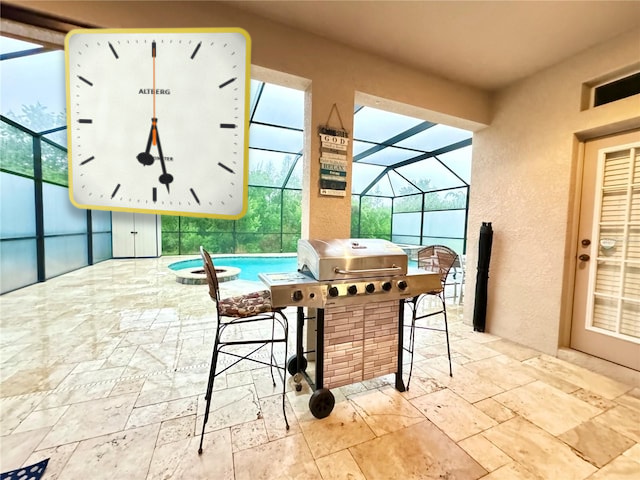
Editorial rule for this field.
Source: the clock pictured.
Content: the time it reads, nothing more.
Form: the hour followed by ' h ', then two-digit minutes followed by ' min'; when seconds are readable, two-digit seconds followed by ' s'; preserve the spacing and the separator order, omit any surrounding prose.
6 h 28 min 00 s
